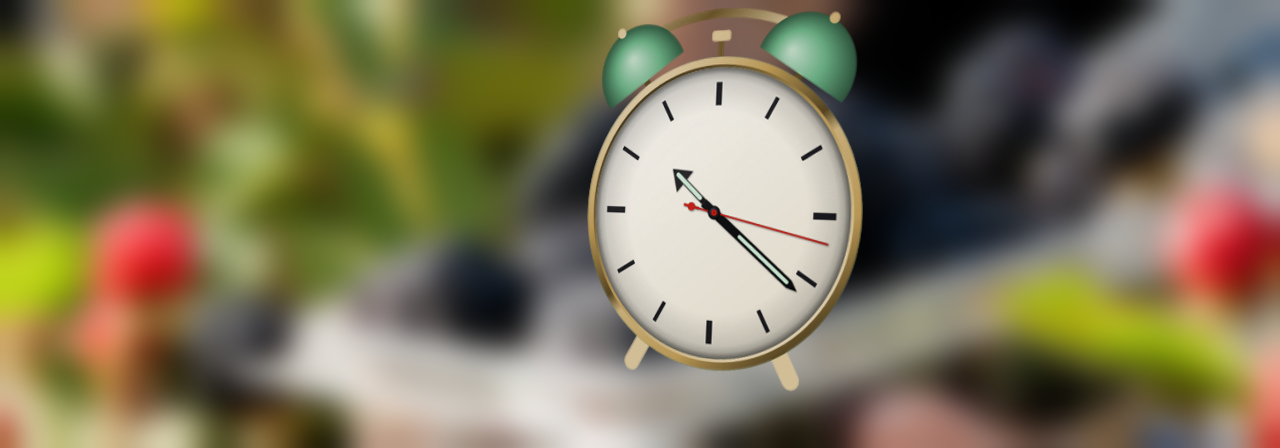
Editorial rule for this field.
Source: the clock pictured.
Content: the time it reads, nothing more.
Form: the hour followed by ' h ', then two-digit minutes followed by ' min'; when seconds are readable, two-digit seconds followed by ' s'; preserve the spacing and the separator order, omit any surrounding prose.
10 h 21 min 17 s
